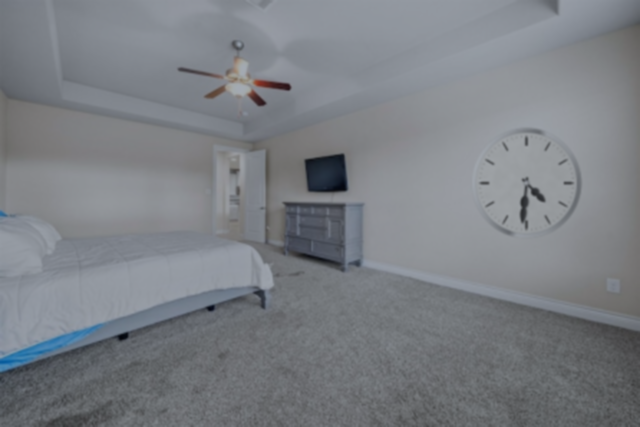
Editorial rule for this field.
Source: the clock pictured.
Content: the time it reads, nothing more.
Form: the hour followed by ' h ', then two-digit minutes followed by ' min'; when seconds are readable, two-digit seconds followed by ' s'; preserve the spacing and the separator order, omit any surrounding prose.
4 h 31 min
